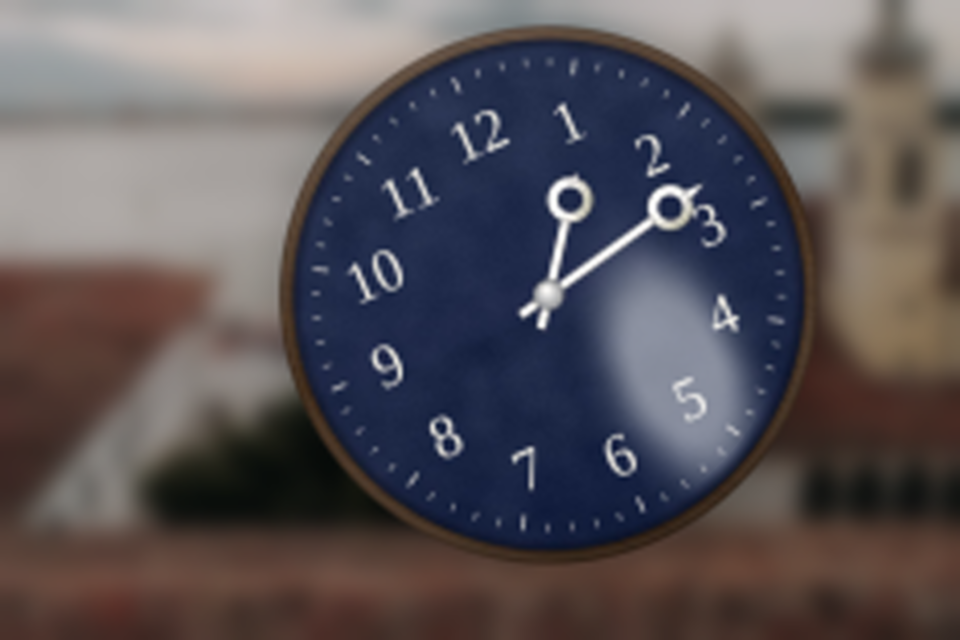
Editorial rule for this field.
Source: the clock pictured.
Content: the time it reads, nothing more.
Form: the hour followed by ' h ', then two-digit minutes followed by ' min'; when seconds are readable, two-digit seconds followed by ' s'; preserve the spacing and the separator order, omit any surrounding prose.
1 h 13 min
